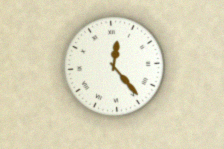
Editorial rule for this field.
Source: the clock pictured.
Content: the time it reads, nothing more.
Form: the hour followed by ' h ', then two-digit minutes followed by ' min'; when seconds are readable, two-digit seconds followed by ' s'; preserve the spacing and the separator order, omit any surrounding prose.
12 h 24 min
